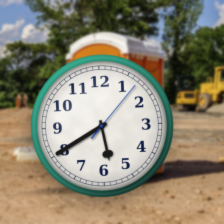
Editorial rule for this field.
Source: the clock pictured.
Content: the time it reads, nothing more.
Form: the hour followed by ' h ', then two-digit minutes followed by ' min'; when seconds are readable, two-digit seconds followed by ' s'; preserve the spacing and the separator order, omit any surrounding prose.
5 h 40 min 07 s
